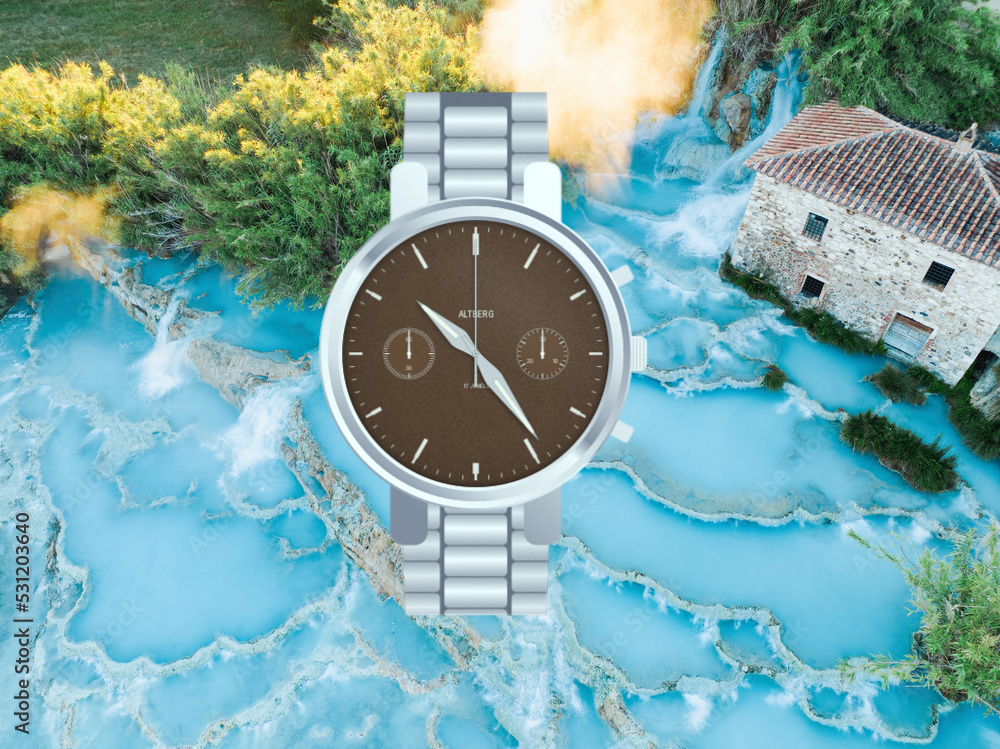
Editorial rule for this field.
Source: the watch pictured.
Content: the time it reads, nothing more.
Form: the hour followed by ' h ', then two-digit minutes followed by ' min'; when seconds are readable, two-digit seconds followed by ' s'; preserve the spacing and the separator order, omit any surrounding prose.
10 h 24 min
